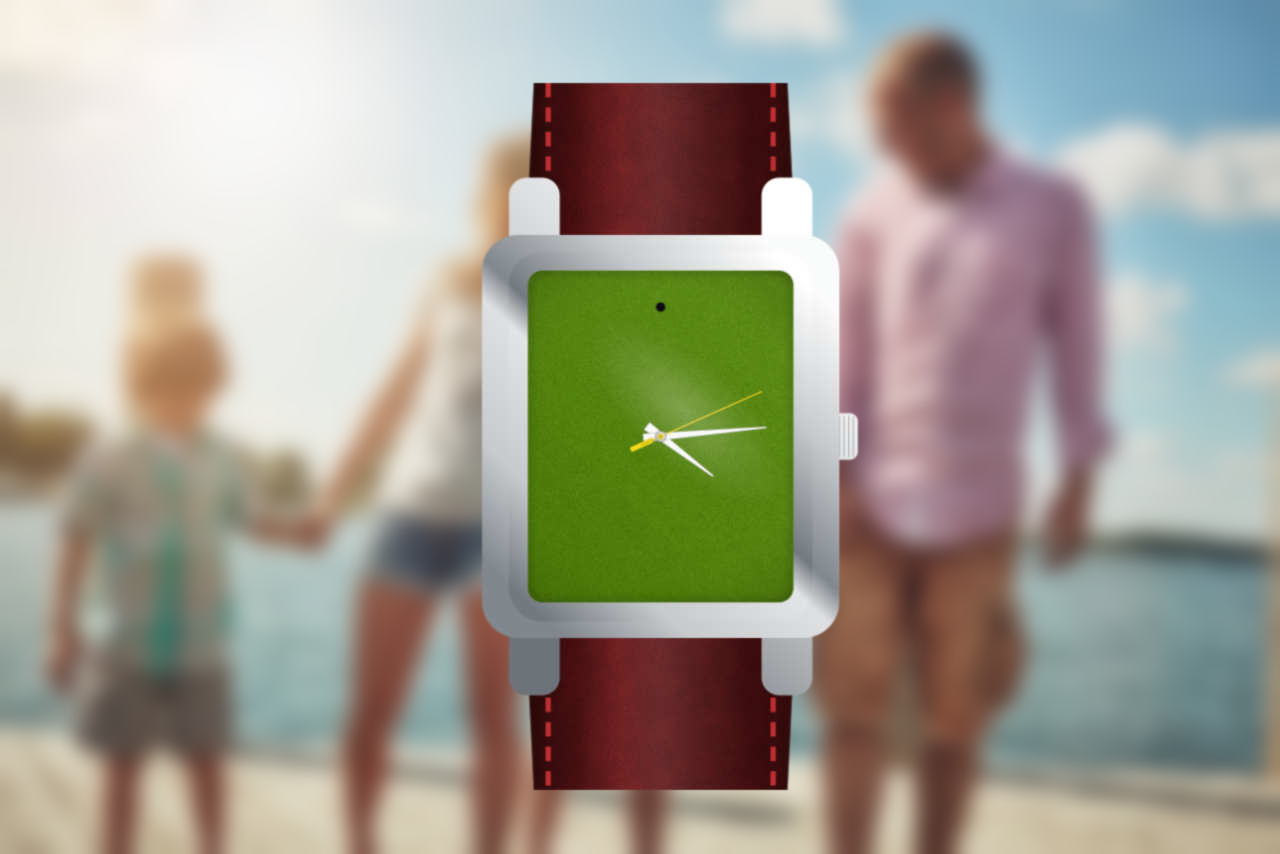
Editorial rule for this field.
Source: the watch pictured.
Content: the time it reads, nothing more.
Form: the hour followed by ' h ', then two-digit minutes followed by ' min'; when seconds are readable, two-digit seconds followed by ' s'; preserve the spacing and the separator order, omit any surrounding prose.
4 h 14 min 11 s
